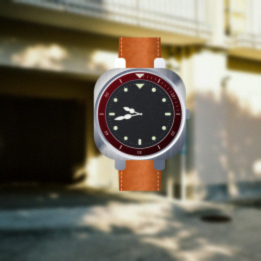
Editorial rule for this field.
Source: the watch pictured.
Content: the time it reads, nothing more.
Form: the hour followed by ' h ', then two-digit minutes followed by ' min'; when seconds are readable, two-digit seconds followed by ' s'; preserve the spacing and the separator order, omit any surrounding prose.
9 h 43 min
